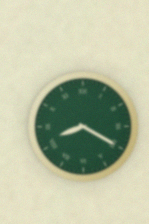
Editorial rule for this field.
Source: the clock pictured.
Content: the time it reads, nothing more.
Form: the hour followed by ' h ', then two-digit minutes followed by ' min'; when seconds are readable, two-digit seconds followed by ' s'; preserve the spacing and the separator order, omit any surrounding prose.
8 h 20 min
